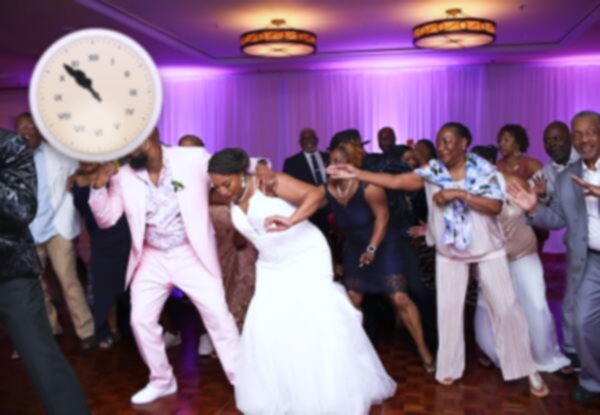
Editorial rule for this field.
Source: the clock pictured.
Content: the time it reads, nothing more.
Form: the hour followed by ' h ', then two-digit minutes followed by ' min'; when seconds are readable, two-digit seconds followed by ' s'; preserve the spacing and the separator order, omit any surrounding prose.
10 h 53 min
